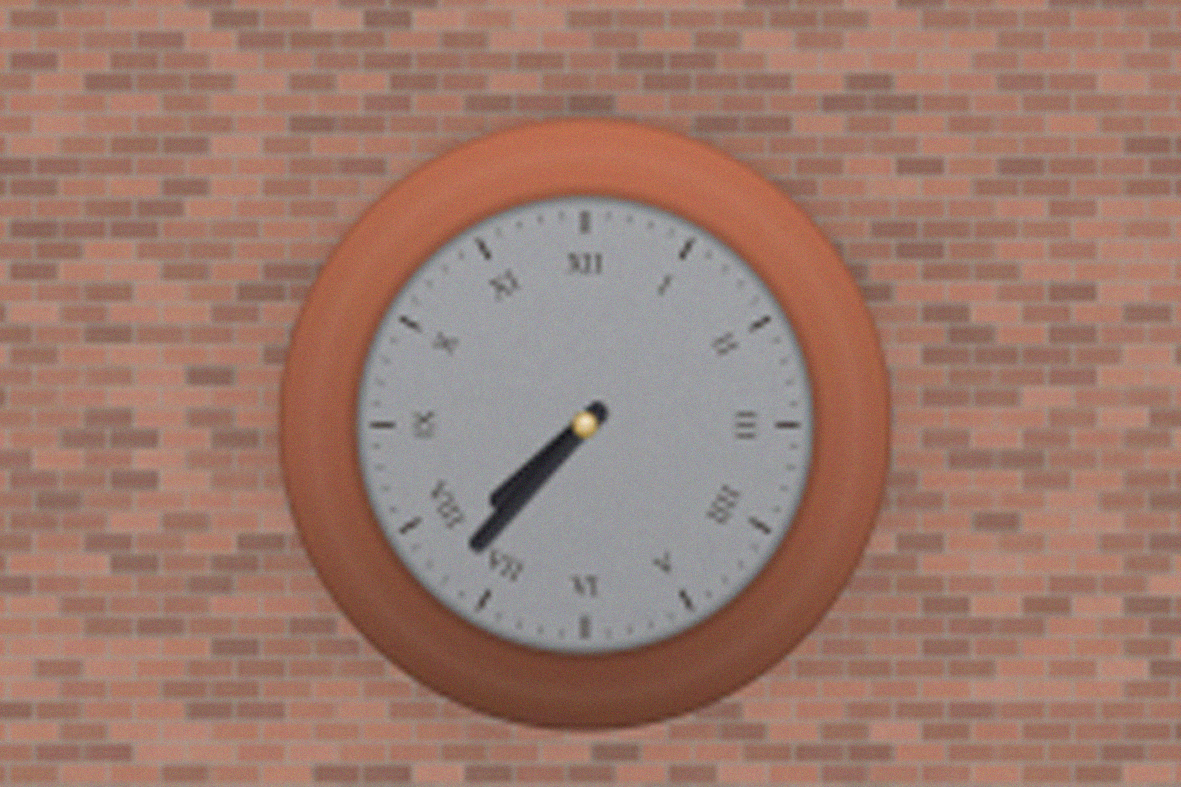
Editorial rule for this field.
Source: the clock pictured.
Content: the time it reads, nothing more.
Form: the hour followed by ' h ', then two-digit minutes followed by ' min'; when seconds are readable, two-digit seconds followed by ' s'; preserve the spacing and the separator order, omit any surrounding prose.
7 h 37 min
